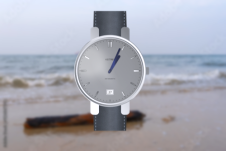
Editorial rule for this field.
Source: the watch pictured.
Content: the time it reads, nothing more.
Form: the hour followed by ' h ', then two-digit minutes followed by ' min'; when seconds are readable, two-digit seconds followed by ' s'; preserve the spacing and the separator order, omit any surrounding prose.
1 h 04 min
